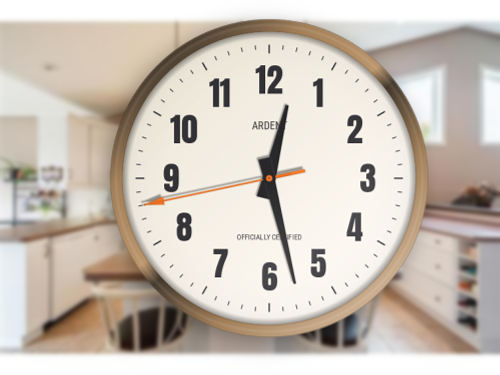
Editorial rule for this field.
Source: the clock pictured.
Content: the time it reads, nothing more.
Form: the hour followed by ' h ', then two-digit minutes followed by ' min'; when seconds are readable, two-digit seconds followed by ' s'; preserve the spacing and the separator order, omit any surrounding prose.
12 h 27 min 43 s
